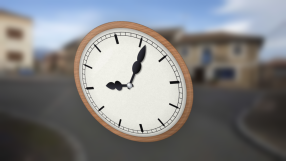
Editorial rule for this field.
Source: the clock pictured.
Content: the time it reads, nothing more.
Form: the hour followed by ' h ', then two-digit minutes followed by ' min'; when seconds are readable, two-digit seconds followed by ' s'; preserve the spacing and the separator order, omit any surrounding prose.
9 h 06 min
